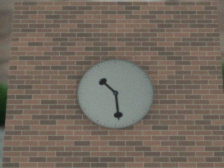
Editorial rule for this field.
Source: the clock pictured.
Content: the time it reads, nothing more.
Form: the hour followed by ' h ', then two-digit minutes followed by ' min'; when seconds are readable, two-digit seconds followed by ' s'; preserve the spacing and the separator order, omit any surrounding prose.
10 h 29 min
